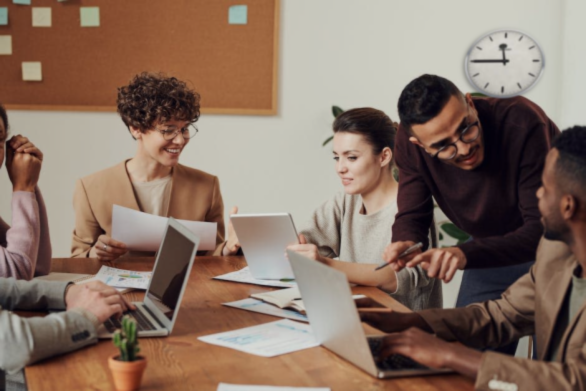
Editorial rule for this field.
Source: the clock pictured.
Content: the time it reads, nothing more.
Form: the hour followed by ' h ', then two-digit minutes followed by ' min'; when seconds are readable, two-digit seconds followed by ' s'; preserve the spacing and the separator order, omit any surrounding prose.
11 h 45 min
